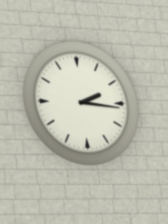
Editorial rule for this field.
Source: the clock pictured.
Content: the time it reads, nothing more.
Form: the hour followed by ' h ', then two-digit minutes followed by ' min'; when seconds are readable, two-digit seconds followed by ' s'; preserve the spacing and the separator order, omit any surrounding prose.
2 h 16 min
